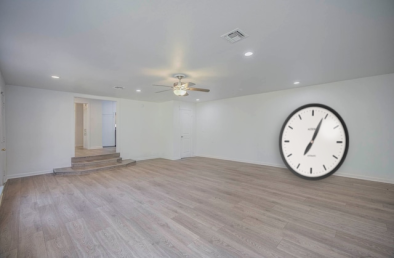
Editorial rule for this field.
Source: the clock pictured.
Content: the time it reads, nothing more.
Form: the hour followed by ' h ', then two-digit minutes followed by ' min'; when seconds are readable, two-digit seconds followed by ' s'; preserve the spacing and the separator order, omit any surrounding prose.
7 h 04 min
